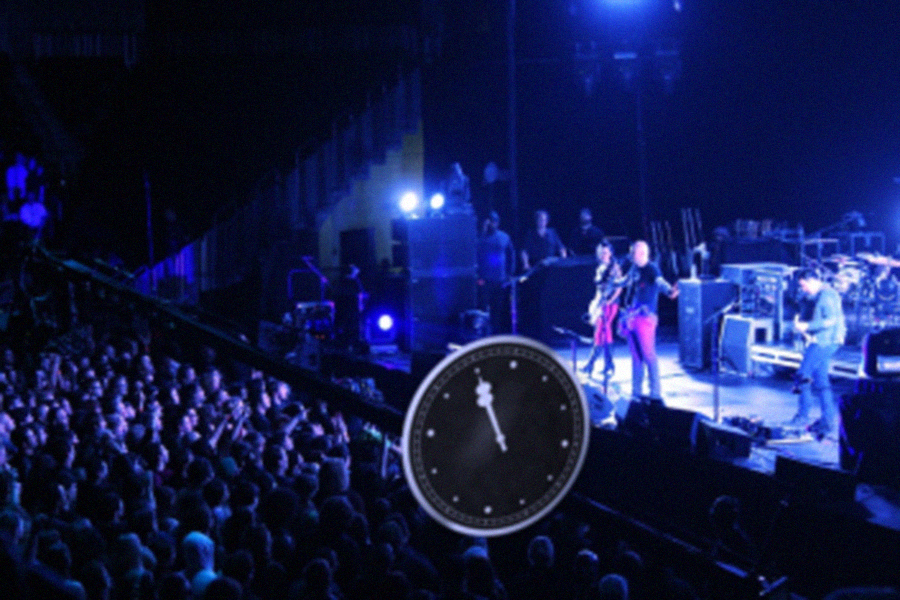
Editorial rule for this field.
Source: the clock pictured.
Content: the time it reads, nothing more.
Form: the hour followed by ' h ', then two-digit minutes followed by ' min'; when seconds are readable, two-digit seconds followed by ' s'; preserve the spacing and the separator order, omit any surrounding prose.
10 h 55 min
